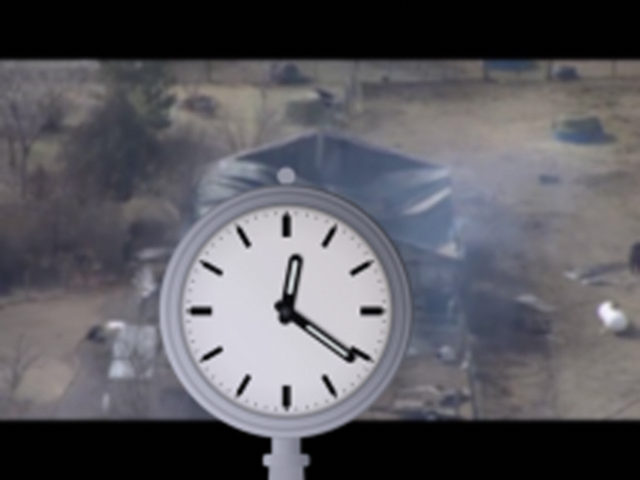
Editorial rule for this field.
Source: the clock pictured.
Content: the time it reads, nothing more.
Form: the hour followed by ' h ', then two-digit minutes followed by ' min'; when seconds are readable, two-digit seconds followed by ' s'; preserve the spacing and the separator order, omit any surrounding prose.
12 h 21 min
